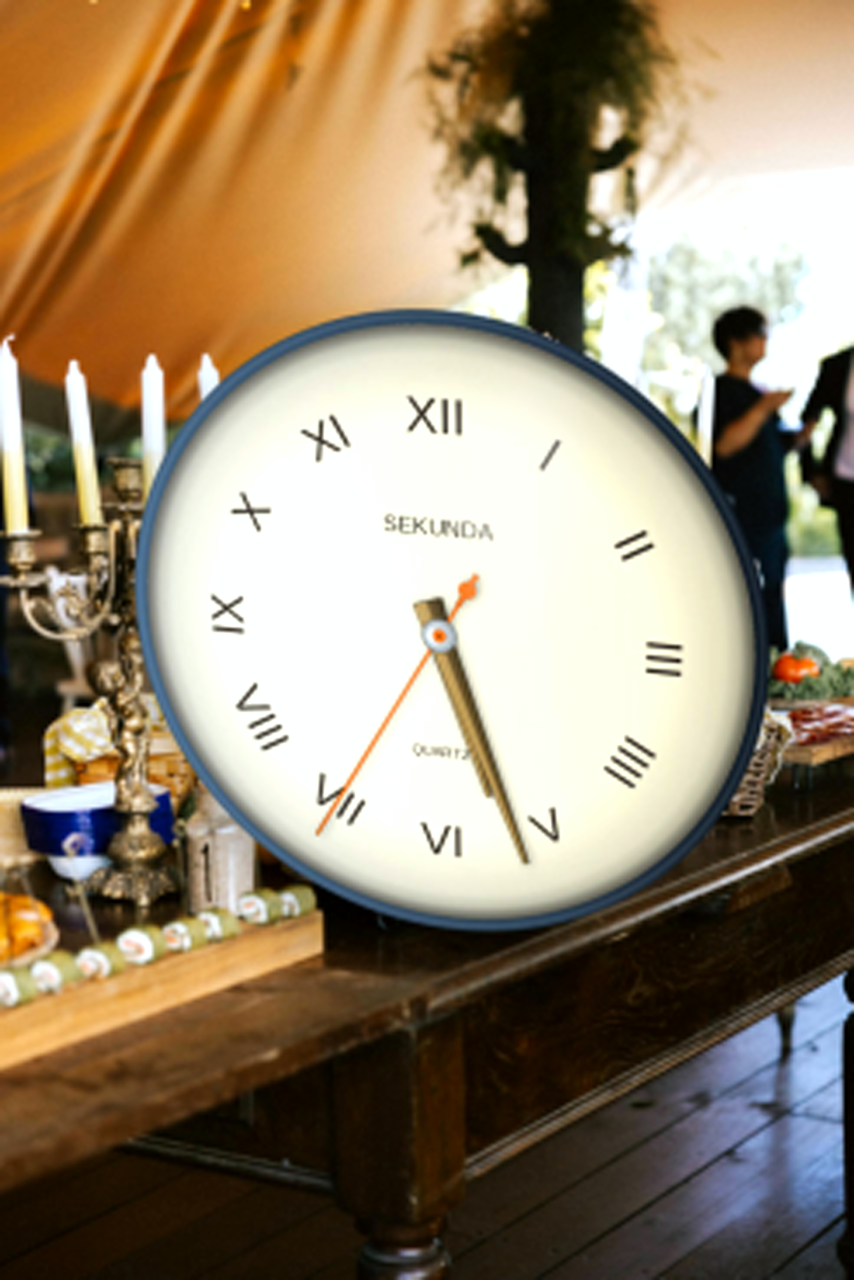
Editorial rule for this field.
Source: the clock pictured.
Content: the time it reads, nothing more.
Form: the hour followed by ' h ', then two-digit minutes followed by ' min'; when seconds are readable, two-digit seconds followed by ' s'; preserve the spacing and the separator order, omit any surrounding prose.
5 h 26 min 35 s
